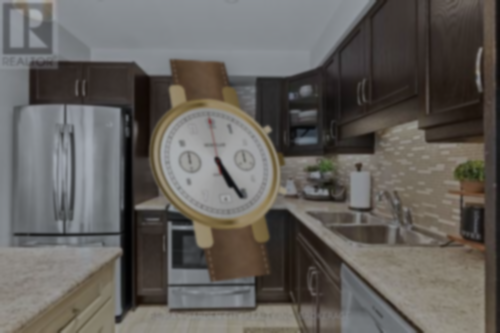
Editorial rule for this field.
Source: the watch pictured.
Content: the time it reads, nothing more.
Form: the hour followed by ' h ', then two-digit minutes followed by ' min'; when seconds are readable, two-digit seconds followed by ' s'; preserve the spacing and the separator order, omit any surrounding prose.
5 h 26 min
